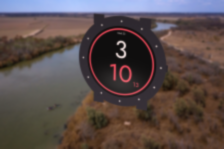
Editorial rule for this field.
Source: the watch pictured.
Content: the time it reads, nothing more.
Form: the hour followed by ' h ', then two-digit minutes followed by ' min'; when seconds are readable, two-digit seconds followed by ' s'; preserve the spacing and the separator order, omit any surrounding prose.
3 h 10 min
